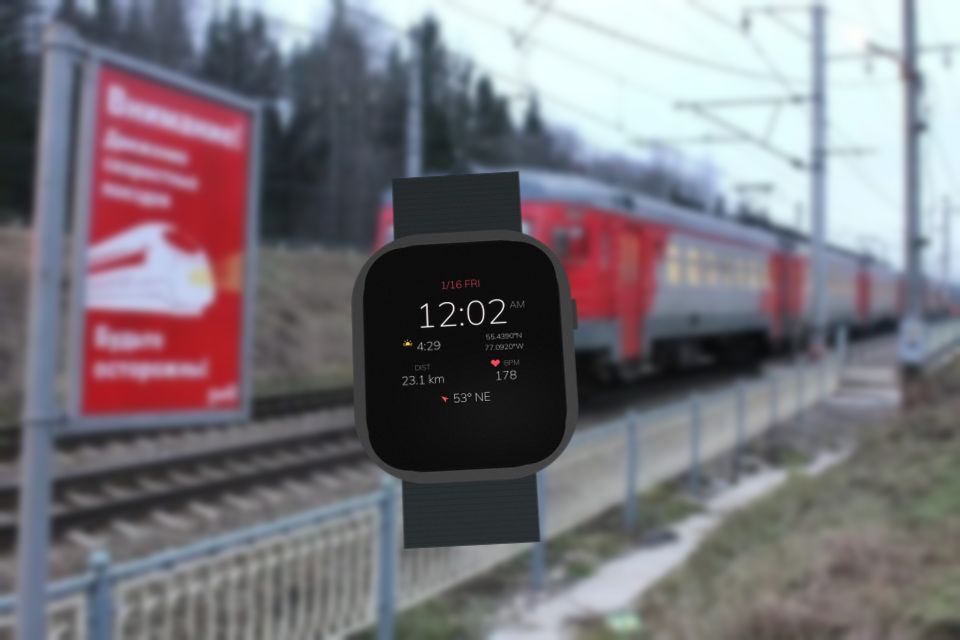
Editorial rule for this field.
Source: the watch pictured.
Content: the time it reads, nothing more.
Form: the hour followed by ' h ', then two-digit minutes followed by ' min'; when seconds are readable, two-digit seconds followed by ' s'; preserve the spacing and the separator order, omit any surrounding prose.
12 h 02 min
